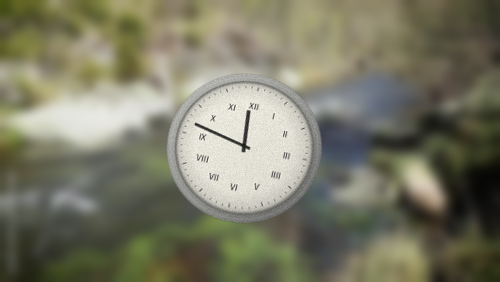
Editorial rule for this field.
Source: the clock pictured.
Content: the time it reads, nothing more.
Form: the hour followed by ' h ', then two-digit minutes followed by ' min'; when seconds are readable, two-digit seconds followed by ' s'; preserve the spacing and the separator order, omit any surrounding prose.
11 h 47 min
